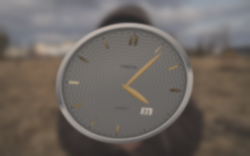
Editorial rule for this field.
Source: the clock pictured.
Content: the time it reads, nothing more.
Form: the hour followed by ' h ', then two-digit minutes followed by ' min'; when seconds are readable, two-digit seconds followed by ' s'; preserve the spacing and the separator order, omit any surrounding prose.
4 h 06 min
